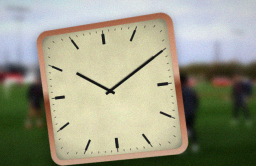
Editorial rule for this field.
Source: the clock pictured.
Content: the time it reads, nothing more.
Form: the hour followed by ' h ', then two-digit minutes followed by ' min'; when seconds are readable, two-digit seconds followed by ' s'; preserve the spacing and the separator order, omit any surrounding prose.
10 h 10 min
